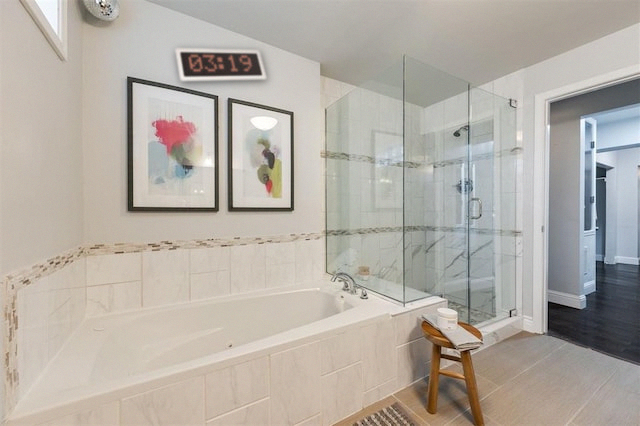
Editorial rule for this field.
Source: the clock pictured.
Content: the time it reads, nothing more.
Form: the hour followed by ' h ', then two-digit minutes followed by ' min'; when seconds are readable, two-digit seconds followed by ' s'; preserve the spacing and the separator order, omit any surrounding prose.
3 h 19 min
